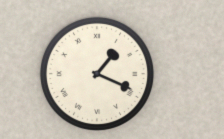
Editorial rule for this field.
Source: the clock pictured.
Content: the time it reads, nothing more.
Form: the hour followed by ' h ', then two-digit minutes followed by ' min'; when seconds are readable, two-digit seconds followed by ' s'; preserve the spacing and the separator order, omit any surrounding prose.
1 h 19 min
